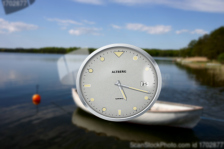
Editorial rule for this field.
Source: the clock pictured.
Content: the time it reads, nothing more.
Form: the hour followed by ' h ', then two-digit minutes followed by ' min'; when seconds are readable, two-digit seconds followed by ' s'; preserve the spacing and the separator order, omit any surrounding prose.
5 h 18 min
